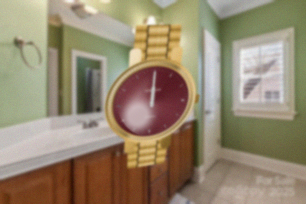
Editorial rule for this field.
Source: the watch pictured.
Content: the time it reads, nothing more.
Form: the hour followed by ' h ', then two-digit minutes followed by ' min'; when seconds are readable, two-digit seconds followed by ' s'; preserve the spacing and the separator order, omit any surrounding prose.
12 h 00 min
